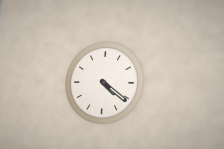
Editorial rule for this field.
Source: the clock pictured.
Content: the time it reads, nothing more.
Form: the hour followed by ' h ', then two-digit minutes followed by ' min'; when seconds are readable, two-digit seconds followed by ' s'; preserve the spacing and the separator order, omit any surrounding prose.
4 h 21 min
